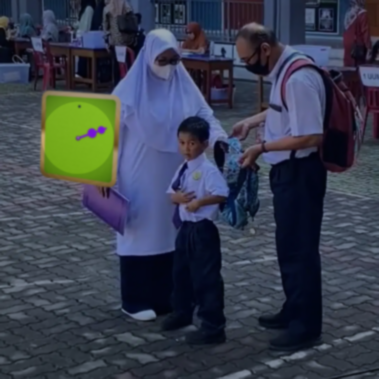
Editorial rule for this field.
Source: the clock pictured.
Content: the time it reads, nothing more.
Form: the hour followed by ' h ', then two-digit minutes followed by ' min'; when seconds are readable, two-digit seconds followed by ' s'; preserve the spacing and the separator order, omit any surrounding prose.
2 h 11 min
